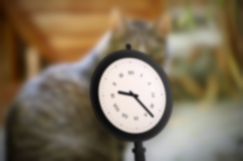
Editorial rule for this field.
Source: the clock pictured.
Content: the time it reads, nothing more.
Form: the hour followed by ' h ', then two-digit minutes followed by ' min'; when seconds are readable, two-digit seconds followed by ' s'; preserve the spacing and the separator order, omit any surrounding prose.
9 h 23 min
